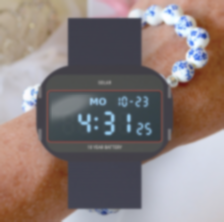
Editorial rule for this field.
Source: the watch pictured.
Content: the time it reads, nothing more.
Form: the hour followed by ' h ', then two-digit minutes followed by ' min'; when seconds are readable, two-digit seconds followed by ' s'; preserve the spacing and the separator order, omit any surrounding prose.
4 h 31 min 25 s
